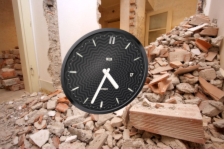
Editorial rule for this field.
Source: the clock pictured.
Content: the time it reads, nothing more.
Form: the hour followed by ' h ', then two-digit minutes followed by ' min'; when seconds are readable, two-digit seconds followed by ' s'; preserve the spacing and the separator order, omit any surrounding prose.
4 h 33 min
